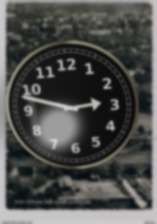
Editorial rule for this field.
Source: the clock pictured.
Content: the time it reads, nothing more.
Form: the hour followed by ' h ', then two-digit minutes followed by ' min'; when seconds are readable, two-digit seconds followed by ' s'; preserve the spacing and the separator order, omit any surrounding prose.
2 h 48 min
